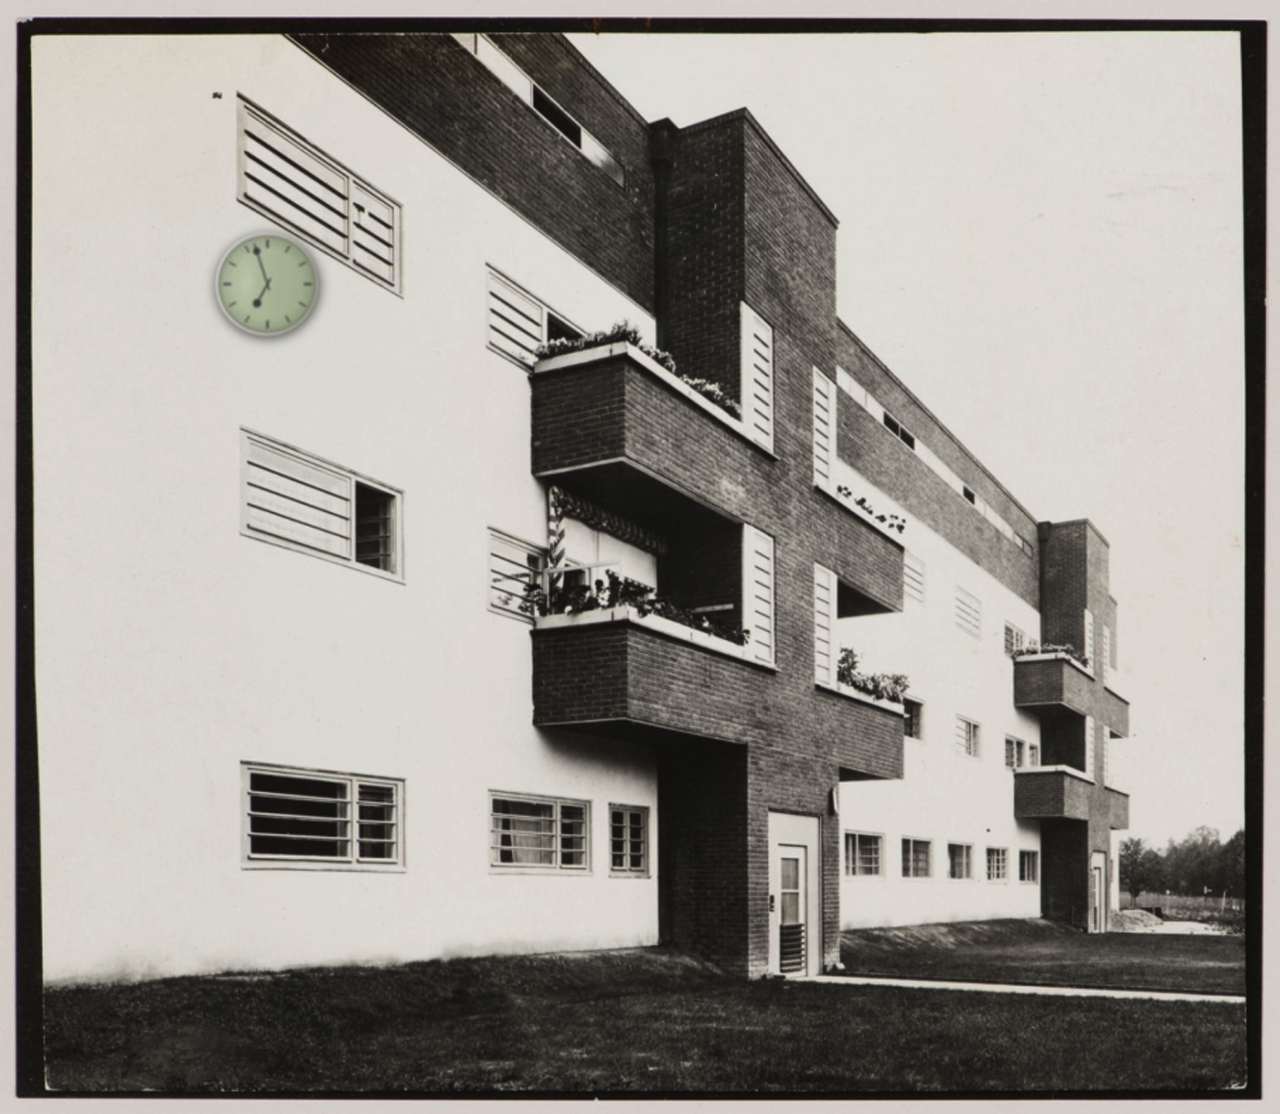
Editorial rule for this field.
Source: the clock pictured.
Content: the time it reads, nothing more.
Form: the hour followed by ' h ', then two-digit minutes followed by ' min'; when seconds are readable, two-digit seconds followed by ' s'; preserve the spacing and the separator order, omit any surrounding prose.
6 h 57 min
